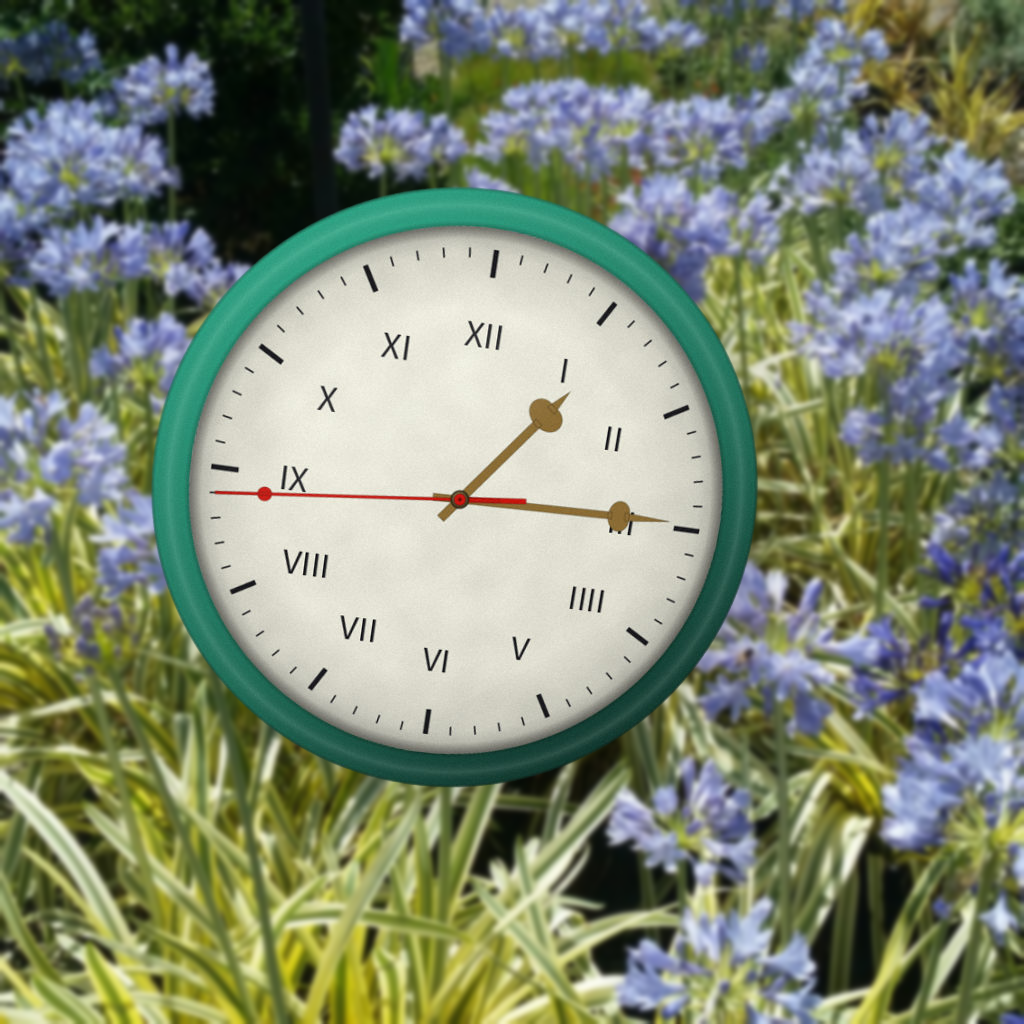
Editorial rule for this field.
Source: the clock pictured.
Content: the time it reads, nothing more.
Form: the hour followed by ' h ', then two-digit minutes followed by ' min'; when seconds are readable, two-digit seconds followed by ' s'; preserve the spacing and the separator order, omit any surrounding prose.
1 h 14 min 44 s
